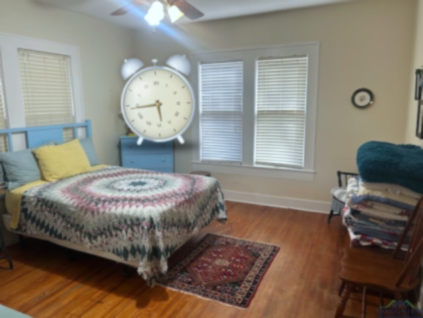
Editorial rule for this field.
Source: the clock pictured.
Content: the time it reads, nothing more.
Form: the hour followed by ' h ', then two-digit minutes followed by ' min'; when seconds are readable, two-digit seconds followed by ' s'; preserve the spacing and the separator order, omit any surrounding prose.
5 h 44 min
